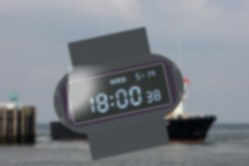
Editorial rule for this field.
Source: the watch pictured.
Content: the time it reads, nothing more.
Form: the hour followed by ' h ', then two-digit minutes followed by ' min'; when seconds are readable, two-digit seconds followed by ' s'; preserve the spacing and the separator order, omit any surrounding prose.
18 h 00 min
